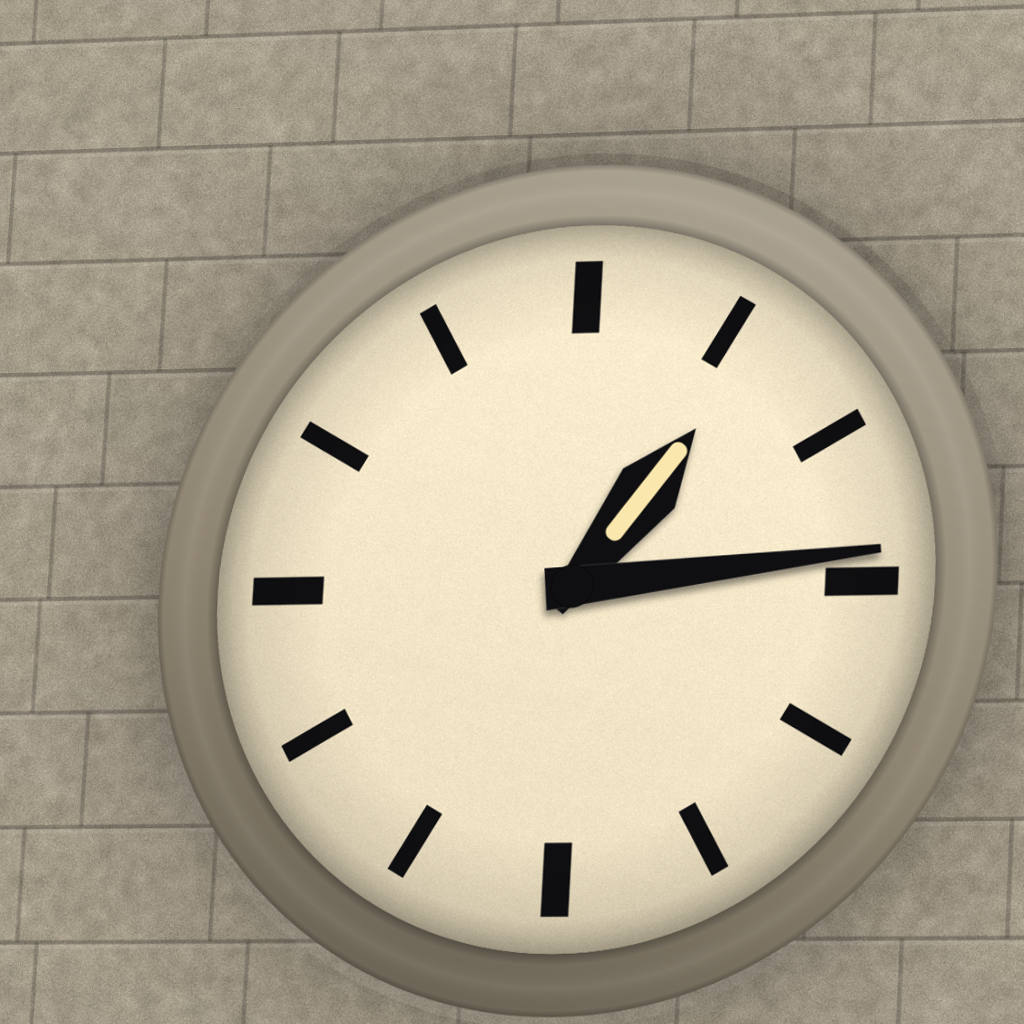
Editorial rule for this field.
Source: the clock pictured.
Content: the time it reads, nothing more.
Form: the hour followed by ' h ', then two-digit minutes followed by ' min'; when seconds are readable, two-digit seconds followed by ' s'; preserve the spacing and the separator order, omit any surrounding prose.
1 h 14 min
